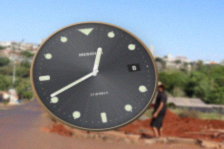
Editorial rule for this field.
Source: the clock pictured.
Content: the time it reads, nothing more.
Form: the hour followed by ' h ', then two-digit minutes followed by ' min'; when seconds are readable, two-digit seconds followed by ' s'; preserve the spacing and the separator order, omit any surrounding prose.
12 h 41 min
